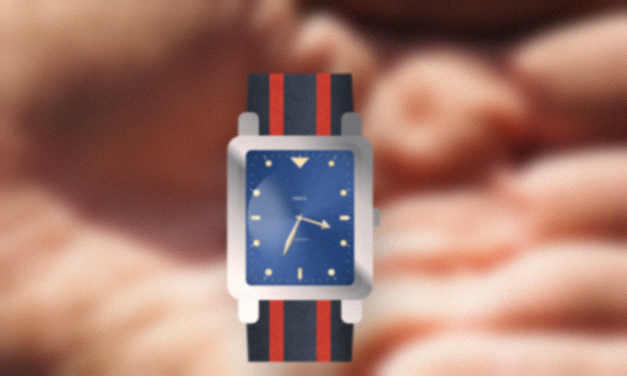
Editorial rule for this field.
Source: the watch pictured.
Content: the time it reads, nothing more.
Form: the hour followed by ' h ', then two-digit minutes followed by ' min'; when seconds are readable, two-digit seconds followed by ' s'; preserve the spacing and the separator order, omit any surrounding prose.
3 h 34 min
